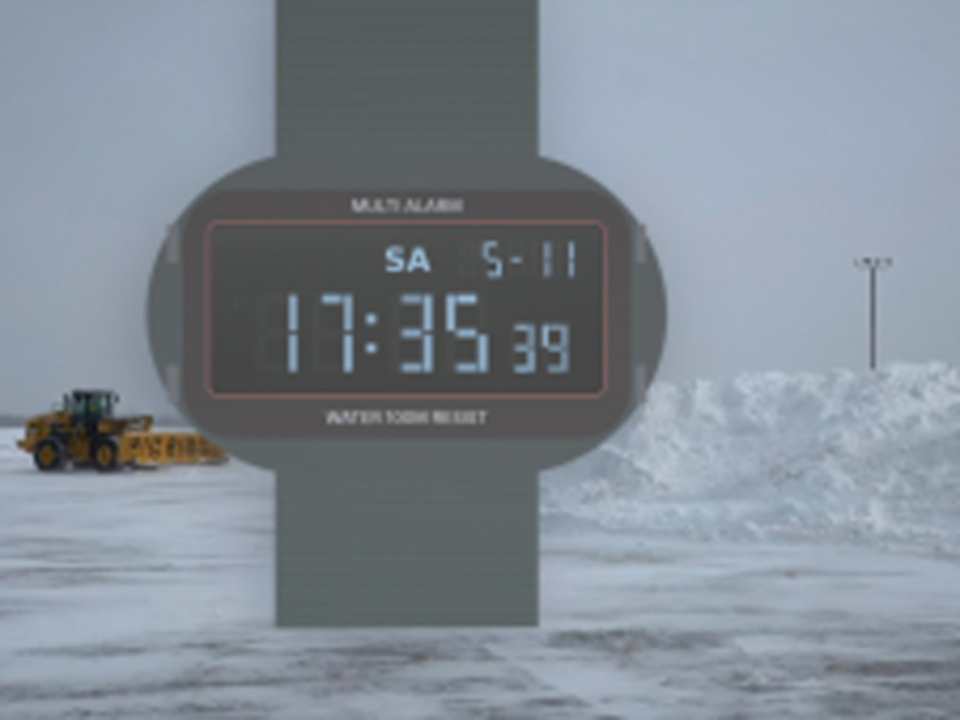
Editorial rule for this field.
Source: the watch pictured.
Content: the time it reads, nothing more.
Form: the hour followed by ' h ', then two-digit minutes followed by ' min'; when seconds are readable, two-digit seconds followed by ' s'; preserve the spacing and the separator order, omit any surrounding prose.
17 h 35 min 39 s
